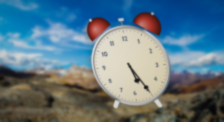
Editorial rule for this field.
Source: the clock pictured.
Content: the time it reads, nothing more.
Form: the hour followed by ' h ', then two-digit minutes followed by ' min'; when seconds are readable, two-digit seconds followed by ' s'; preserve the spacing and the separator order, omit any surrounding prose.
5 h 25 min
